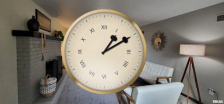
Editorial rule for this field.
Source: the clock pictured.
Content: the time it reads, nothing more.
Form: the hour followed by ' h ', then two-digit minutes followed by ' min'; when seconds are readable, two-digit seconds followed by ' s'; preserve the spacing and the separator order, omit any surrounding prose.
1 h 10 min
